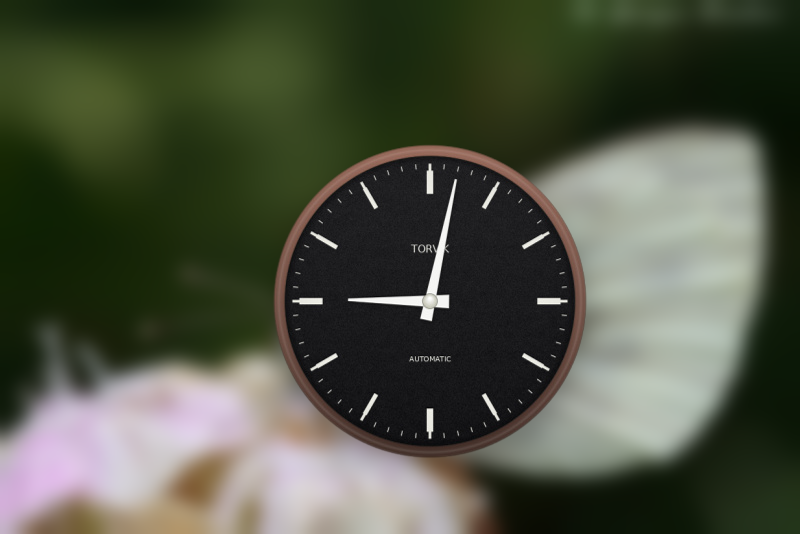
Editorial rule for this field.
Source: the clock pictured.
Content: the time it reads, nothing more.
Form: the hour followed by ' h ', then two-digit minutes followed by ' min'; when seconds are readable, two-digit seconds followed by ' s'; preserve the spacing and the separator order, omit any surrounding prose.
9 h 02 min
